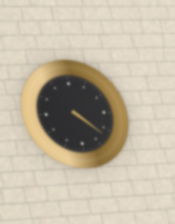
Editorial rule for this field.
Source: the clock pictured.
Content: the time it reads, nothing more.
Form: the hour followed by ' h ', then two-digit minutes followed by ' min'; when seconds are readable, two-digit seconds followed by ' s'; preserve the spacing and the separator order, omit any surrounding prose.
4 h 22 min
